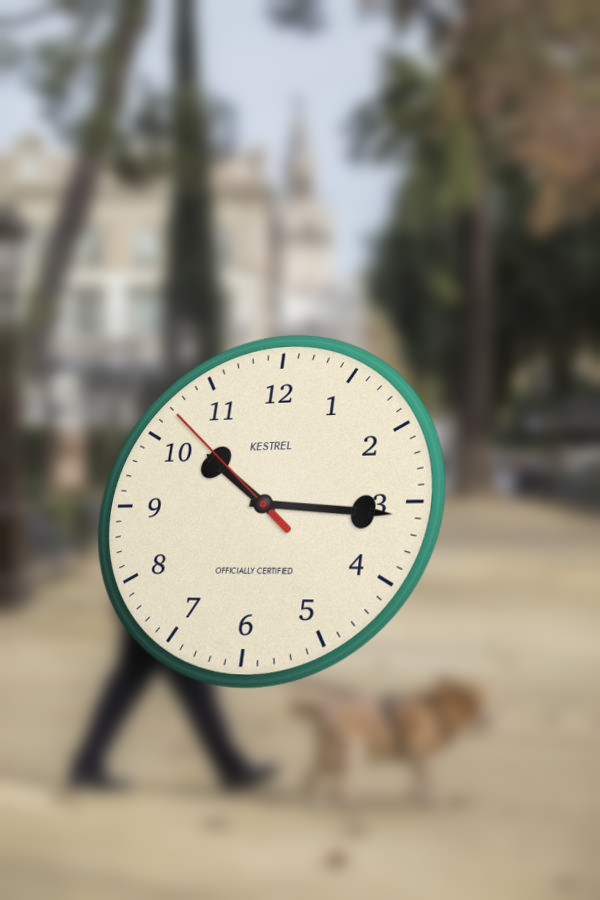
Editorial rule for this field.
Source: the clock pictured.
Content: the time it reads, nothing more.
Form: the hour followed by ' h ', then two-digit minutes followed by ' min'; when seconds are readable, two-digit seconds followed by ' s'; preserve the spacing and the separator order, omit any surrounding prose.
10 h 15 min 52 s
